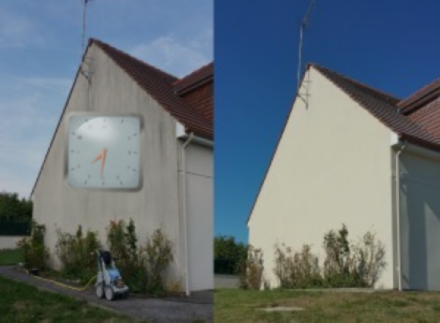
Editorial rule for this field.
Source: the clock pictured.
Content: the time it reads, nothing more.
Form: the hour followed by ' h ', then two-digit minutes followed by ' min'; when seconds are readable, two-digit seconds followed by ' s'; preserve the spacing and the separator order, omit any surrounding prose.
7 h 31 min
